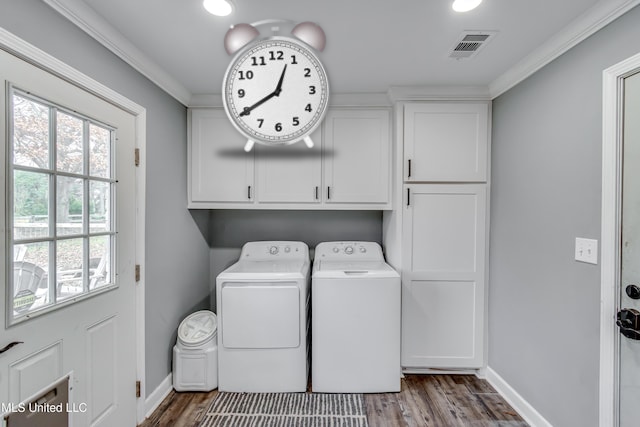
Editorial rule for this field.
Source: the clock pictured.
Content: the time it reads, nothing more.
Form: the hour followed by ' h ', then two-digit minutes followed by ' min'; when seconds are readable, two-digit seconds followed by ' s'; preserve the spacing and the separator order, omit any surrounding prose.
12 h 40 min
